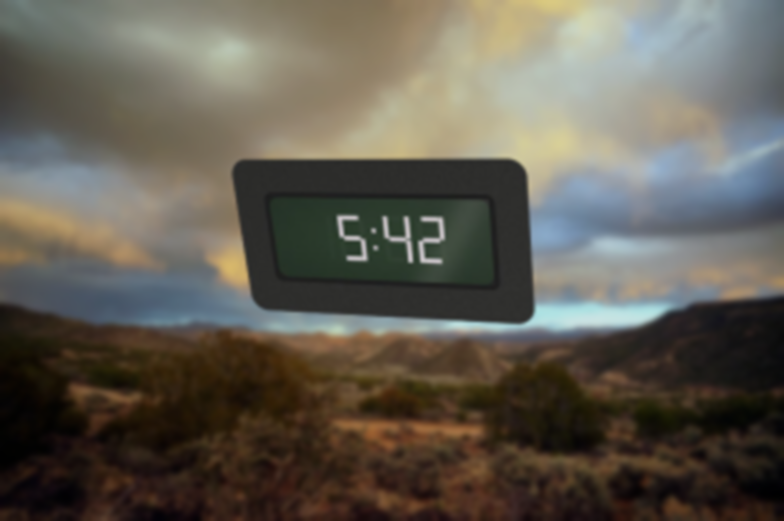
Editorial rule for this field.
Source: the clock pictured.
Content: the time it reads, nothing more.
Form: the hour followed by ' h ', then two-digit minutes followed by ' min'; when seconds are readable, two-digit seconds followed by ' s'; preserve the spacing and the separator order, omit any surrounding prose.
5 h 42 min
